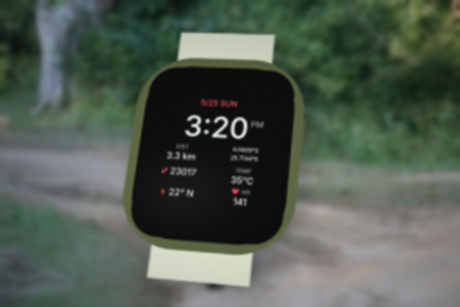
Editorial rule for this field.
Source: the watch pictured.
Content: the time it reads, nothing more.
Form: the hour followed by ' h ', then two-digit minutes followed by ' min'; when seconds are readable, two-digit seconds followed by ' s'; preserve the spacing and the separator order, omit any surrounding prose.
3 h 20 min
